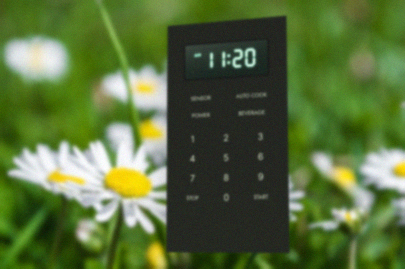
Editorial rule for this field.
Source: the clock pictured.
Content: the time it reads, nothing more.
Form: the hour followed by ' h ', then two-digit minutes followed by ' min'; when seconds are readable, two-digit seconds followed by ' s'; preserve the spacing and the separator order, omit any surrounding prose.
11 h 20 min
